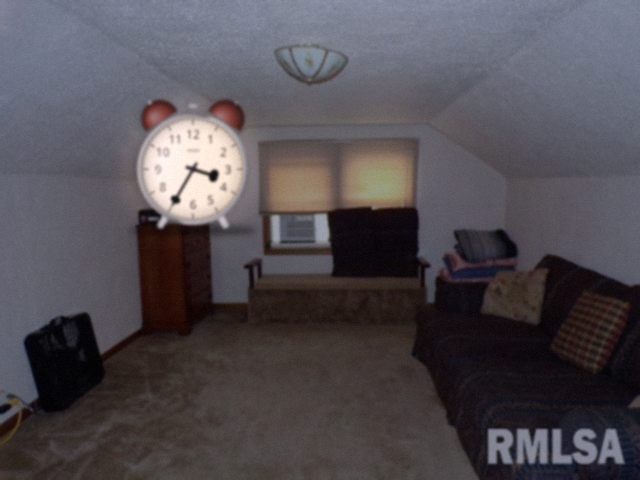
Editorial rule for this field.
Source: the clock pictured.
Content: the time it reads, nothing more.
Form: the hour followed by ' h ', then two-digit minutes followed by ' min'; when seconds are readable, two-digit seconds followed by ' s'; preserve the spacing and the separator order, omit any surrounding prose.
3 h 35 min
